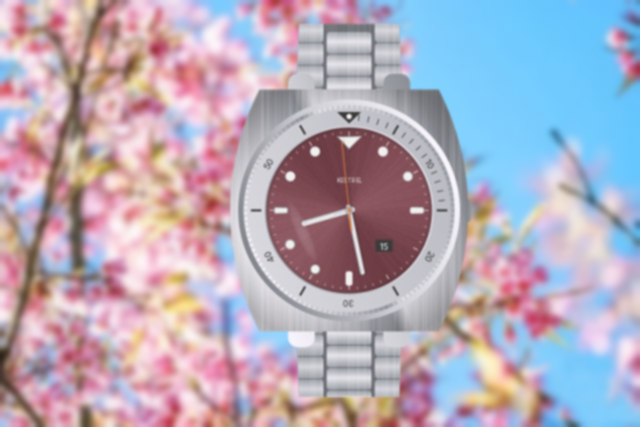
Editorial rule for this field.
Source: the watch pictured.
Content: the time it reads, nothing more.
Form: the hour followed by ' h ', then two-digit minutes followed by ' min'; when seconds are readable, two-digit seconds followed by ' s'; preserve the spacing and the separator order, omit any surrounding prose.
8 h 27 min 59 s
